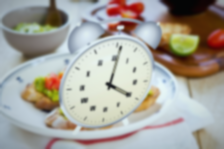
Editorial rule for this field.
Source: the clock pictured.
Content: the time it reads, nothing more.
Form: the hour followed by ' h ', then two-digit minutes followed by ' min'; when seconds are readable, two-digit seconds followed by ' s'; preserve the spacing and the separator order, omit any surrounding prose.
4 h 01 min
